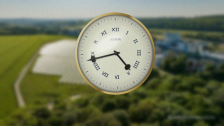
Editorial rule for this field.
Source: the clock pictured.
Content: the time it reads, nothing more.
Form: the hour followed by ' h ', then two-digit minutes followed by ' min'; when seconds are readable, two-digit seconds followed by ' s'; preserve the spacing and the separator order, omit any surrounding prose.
4 h 43 min
